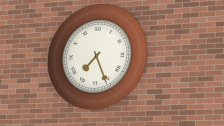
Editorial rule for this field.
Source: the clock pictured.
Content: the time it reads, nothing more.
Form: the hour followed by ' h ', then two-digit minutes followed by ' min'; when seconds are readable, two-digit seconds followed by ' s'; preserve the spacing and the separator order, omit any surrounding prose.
7 h 26 min
